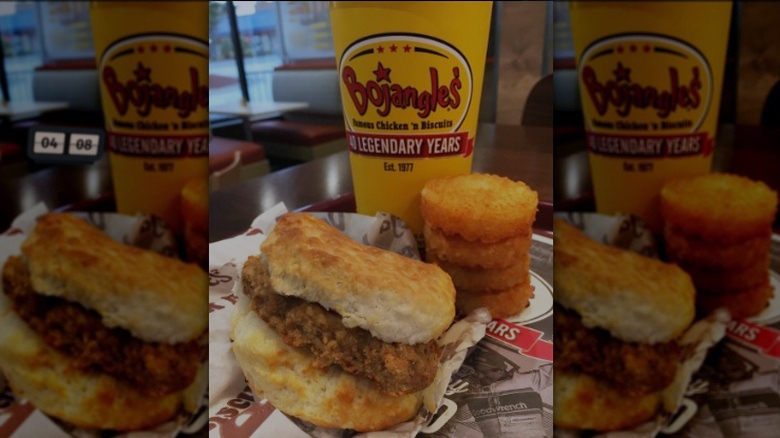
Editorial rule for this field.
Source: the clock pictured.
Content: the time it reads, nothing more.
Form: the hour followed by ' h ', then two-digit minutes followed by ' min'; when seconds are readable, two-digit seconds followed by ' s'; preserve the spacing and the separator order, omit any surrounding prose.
4 h 08 min
